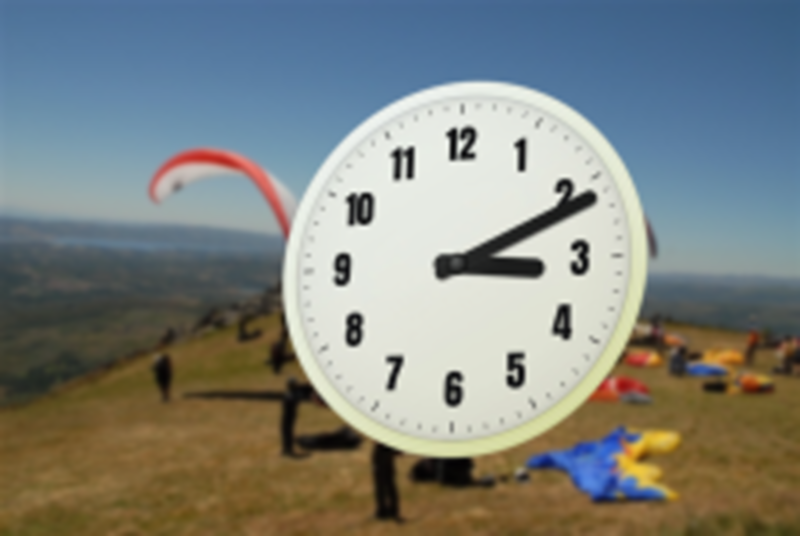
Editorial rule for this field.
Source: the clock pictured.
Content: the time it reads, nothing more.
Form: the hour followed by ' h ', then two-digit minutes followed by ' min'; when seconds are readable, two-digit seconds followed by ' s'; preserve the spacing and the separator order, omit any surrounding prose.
3 h 11 min
